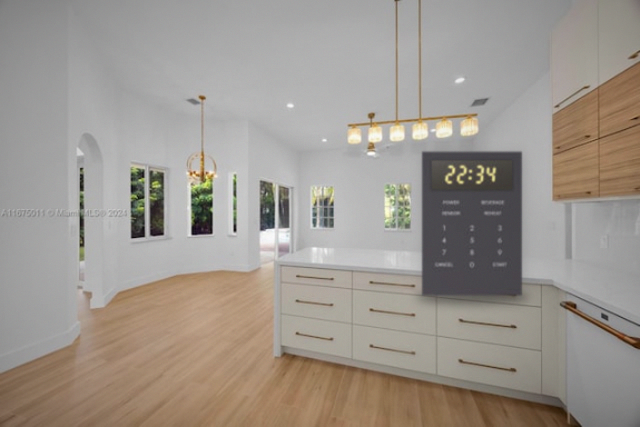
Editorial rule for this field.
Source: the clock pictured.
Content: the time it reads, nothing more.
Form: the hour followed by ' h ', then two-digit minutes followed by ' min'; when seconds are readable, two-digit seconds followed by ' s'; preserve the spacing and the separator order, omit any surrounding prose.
22 h 34 min
